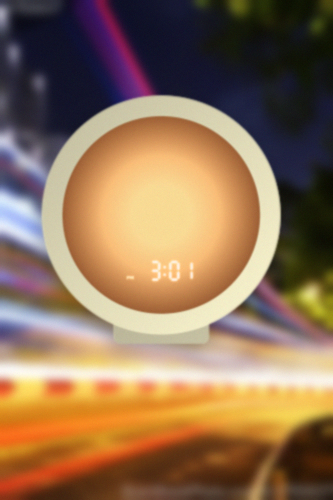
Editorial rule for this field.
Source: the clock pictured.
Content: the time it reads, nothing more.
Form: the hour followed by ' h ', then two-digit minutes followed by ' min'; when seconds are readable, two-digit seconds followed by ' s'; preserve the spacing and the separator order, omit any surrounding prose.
3 h 01 min
